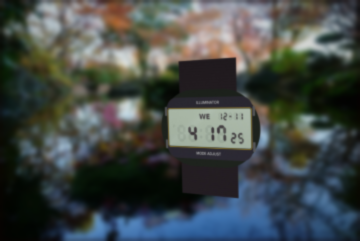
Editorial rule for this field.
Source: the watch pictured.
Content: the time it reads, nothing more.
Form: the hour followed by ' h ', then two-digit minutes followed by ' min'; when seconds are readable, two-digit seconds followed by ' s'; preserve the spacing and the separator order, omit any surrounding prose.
4 h 17 min 25 s
